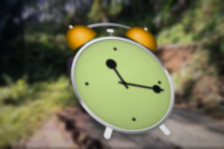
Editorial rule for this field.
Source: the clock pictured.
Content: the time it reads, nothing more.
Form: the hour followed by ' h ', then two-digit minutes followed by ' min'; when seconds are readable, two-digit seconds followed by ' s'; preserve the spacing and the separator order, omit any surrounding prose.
11 h 17 min
